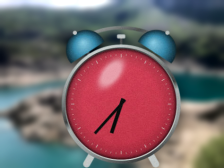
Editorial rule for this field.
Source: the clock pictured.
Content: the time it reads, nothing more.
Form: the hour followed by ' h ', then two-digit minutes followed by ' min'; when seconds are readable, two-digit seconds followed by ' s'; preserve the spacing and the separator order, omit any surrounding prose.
6 h 37 min
